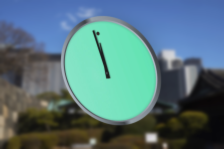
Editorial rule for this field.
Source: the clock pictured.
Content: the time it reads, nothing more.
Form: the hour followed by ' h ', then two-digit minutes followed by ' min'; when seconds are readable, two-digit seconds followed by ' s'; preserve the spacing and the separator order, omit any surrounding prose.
11 h 59 min
